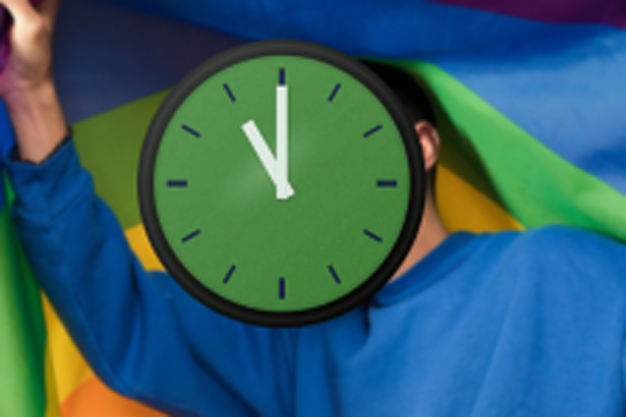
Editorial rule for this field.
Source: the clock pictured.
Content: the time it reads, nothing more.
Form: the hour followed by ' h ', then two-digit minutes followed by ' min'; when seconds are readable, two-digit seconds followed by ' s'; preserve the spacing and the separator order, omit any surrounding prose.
11 h 00 min
